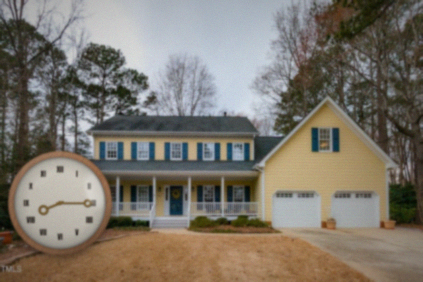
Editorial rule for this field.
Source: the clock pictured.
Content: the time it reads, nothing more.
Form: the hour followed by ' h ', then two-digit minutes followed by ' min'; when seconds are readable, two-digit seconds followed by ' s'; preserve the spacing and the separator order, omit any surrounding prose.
8 h 15 min
